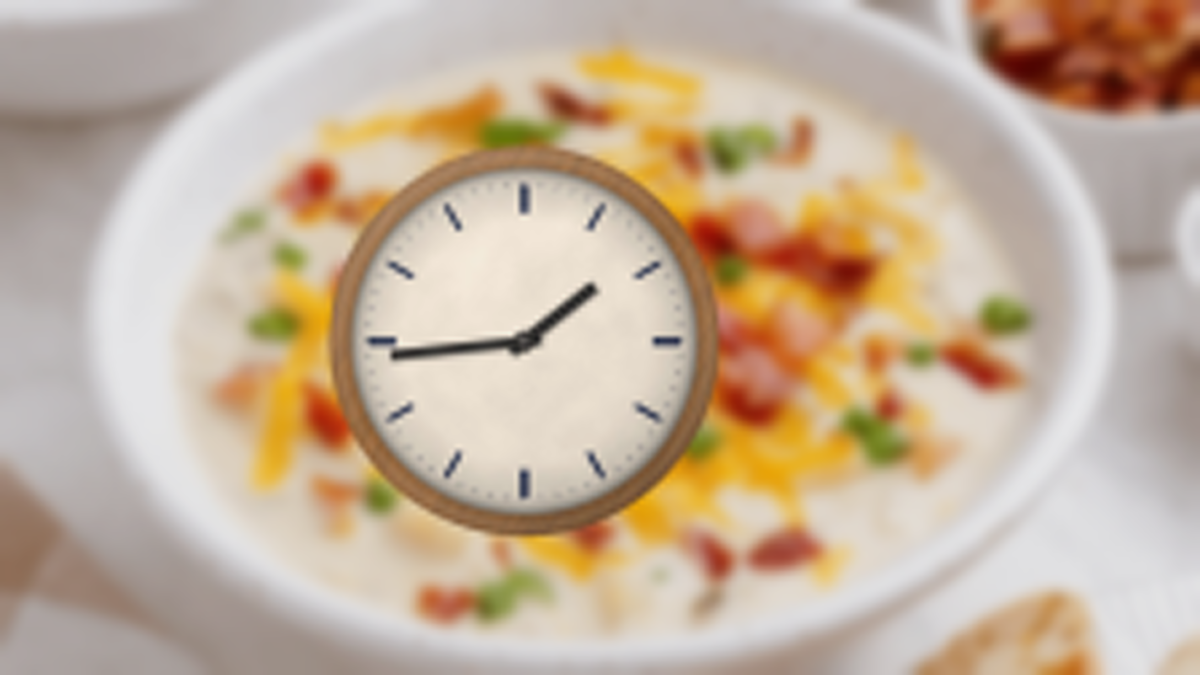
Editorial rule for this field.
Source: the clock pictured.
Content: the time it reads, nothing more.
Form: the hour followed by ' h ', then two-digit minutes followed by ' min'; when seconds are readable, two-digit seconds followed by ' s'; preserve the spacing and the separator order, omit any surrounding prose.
1 h 44 min
